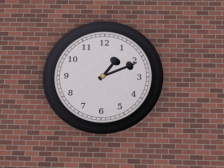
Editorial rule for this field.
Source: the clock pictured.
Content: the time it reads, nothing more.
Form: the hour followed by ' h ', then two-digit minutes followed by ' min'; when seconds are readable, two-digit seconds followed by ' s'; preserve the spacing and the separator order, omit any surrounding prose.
1 h 11 min
